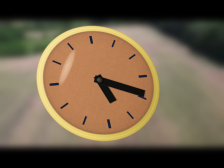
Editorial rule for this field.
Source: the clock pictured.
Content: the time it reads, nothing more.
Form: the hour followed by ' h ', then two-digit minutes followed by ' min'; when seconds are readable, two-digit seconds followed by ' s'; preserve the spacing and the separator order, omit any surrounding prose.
5 h 19 min
